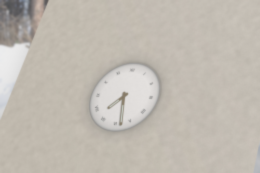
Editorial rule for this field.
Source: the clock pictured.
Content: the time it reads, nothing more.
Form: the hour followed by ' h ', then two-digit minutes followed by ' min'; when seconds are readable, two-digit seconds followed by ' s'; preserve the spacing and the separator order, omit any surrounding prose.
7 h 28 min
